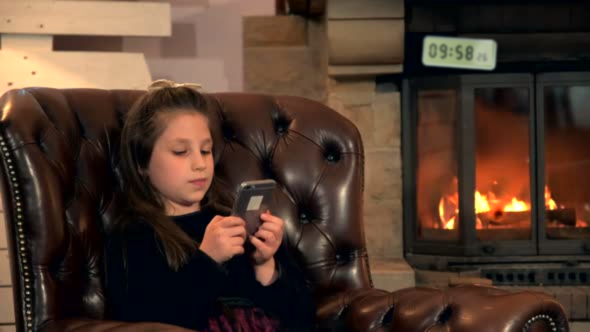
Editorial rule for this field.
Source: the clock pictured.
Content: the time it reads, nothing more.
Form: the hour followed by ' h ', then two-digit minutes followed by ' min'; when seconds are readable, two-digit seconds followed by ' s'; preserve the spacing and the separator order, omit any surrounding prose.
9 h 58 min
